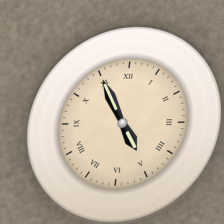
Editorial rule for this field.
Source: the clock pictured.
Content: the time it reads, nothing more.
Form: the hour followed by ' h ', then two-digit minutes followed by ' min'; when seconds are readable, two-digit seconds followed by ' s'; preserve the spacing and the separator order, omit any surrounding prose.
4 h 55 min
